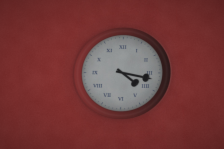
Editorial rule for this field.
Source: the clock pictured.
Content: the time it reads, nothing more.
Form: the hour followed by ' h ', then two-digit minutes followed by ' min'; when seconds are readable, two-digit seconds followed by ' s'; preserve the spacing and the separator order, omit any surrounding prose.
4 h 17 min
